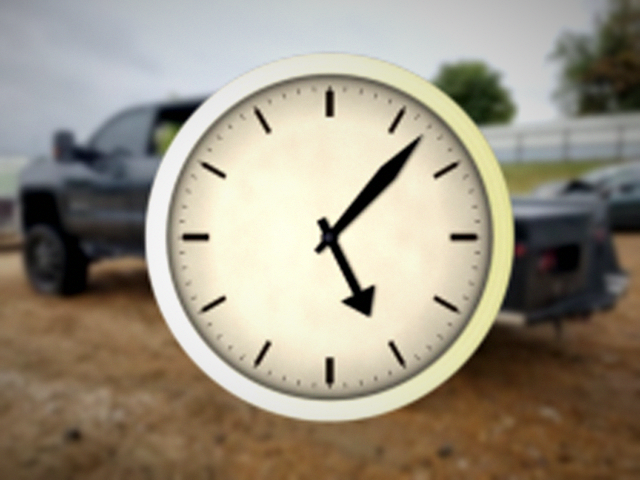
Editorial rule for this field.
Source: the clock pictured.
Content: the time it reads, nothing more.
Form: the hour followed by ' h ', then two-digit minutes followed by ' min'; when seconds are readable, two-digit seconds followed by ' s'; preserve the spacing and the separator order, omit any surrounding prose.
5 h 07 min
